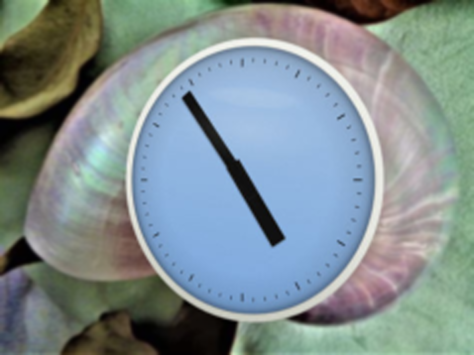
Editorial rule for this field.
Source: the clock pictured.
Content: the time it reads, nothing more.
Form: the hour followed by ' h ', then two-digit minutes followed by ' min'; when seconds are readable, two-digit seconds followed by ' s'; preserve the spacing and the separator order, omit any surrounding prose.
4 h 54 min
